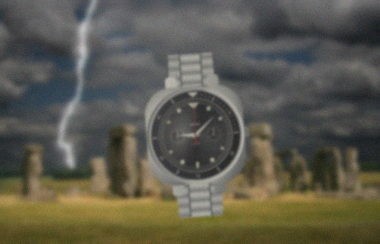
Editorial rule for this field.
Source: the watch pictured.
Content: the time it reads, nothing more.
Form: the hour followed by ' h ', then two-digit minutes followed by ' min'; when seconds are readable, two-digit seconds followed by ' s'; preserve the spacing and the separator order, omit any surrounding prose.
9 h 08 min
